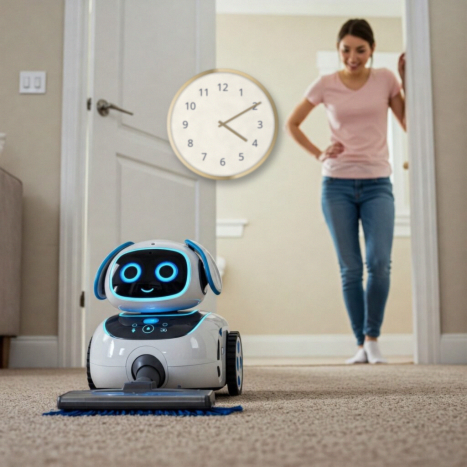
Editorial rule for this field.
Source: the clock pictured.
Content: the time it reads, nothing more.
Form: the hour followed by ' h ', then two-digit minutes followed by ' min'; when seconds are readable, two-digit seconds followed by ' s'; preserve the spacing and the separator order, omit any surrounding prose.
4 h 10 min
